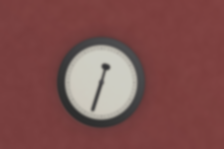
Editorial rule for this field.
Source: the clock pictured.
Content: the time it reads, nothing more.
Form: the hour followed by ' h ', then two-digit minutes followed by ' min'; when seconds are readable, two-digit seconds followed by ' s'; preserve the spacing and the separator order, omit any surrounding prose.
12 h 33 min
